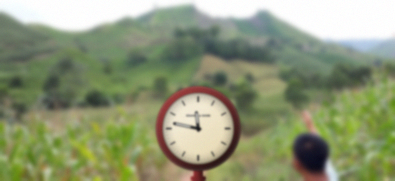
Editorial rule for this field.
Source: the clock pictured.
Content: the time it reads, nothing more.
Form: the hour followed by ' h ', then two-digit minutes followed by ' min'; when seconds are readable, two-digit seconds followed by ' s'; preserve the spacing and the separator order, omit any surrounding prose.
11 h 47 min
